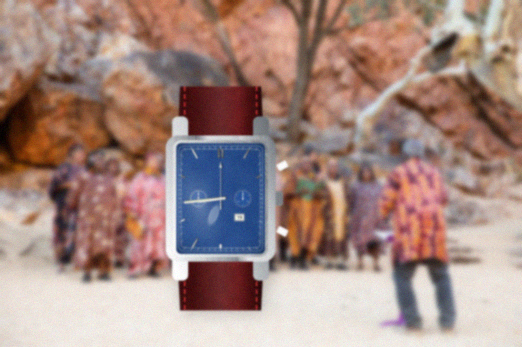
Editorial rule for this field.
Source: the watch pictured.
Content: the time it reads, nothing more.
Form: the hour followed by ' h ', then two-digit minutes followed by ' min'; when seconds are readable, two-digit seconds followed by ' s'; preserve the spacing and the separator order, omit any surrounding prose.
8 h 44 min
